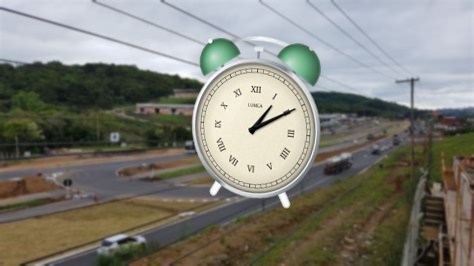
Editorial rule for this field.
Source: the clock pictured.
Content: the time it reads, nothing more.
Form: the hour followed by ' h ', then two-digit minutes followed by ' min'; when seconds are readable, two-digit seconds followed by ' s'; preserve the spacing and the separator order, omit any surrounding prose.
1 h 10 min
